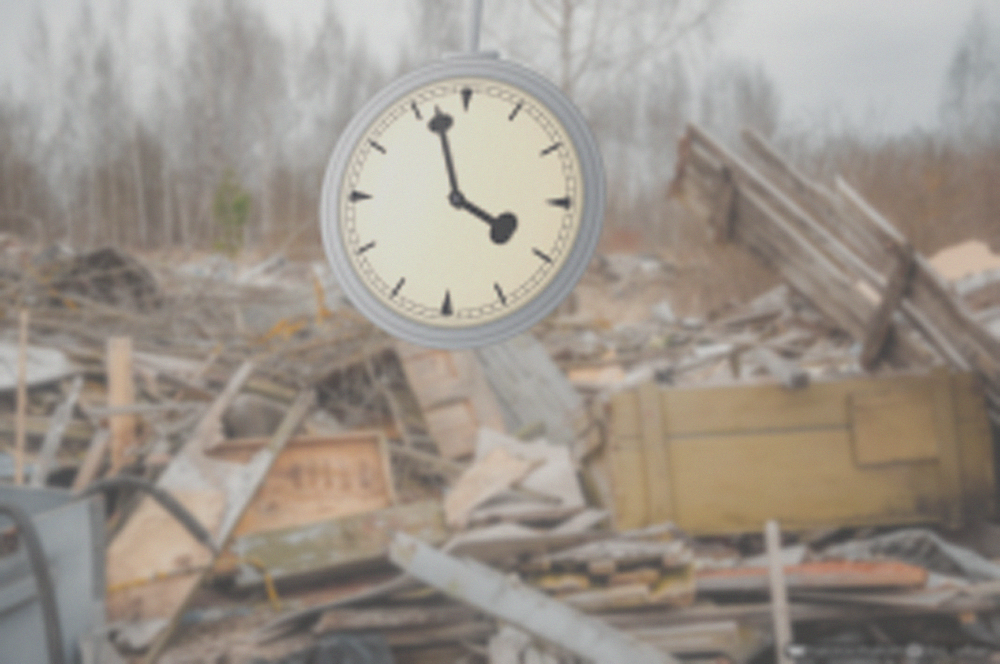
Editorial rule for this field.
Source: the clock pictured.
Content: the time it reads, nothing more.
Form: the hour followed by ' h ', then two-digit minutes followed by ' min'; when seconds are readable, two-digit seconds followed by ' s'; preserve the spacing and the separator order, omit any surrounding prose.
3 h 57 min
